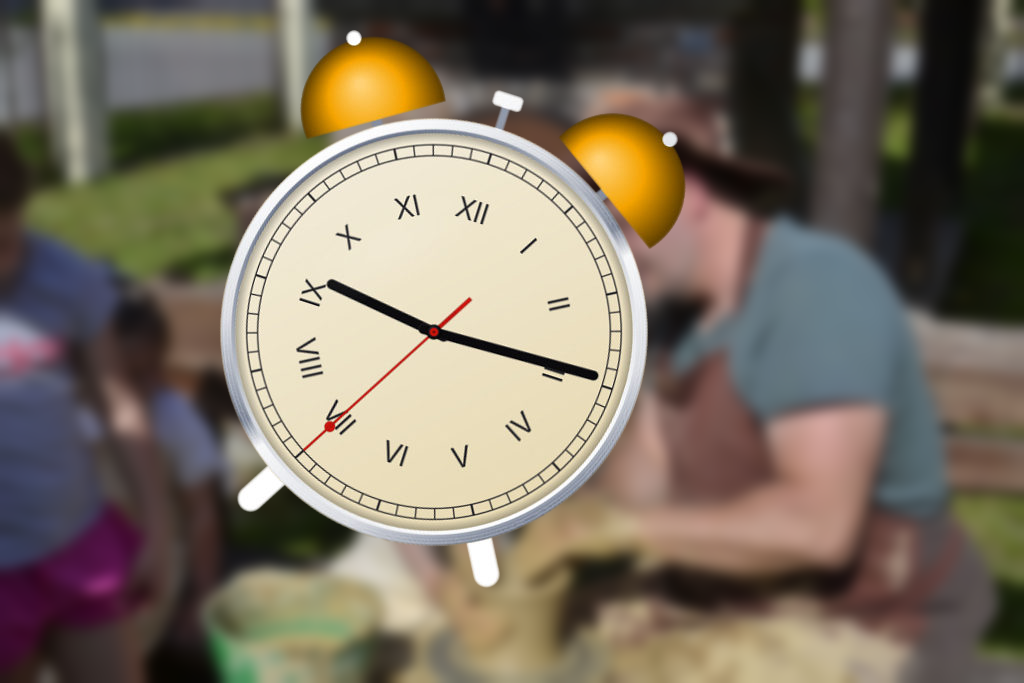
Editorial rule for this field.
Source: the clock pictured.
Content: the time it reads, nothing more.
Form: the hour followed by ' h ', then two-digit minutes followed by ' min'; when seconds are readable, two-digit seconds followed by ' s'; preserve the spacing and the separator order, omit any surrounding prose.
9 h 14 min 35 s
